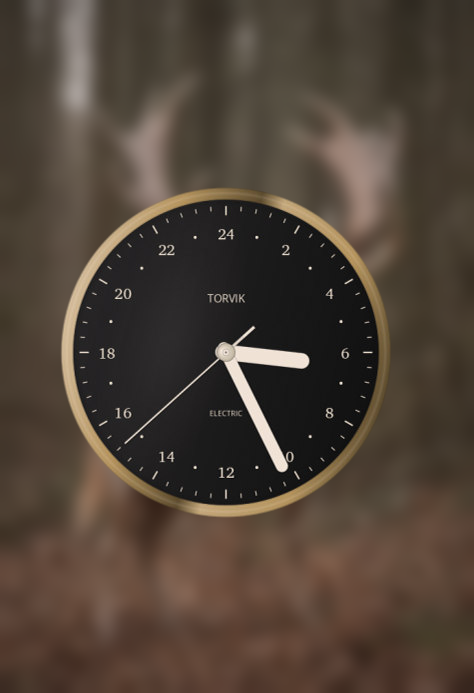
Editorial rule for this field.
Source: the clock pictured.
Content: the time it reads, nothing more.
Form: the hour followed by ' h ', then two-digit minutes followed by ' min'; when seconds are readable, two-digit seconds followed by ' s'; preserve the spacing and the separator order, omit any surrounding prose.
6 h 25 min 38 s
